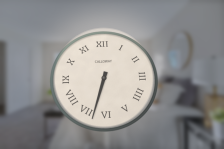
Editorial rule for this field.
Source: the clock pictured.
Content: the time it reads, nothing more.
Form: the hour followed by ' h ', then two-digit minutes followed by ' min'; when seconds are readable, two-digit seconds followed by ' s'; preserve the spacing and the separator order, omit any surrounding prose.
6 h 33 min
